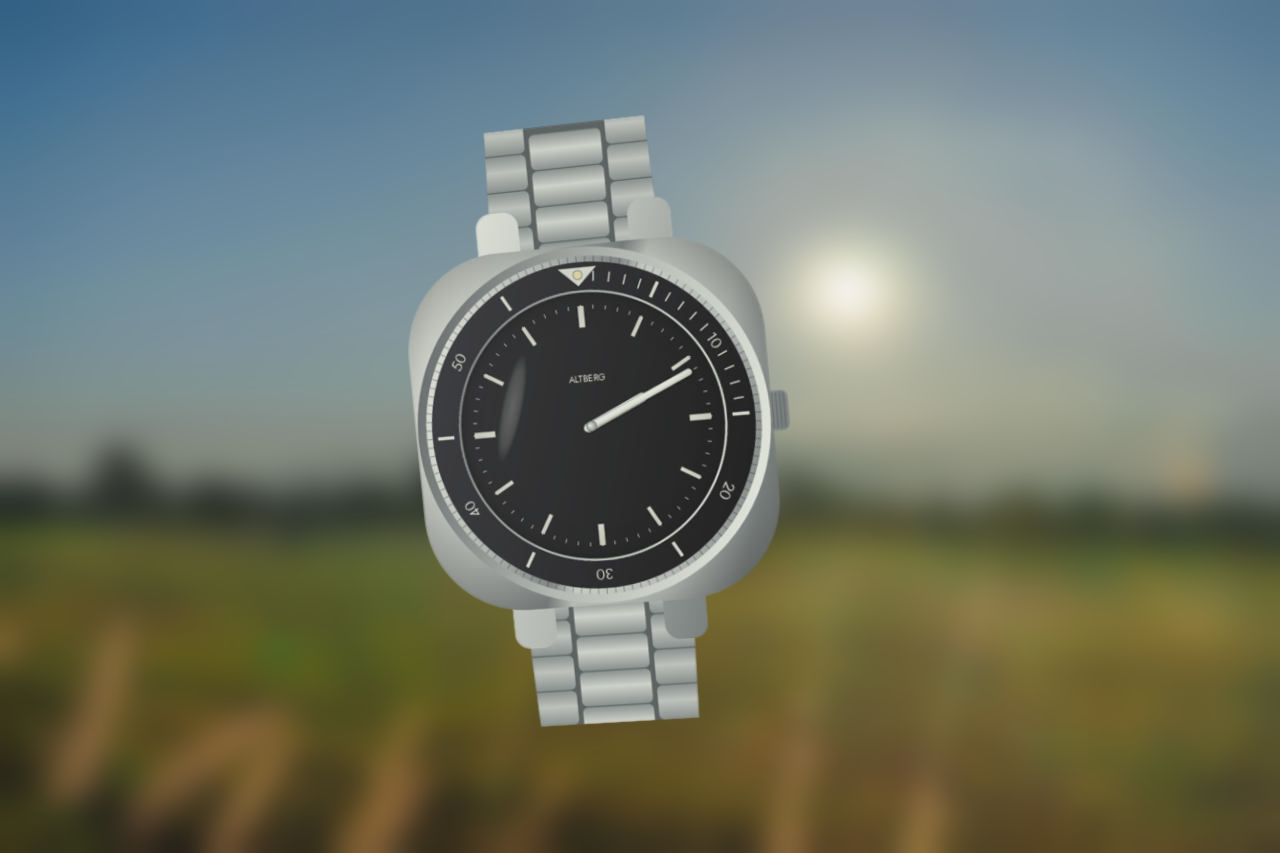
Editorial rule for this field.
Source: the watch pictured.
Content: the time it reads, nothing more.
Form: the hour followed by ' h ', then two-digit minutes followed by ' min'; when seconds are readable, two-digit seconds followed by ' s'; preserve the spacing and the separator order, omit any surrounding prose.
2 h 11 min
